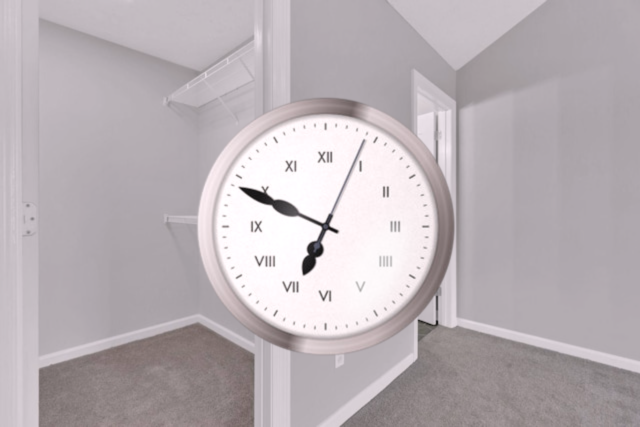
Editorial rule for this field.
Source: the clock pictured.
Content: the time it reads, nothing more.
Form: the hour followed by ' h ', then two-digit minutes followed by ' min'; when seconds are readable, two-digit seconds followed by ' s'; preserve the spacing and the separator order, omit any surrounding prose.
6 h 49 min 04 s
